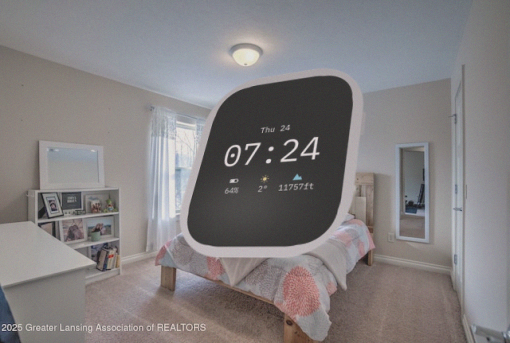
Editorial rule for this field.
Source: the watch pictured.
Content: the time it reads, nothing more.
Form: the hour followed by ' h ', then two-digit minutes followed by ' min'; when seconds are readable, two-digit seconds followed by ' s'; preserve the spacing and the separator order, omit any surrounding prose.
7 h 24 min
